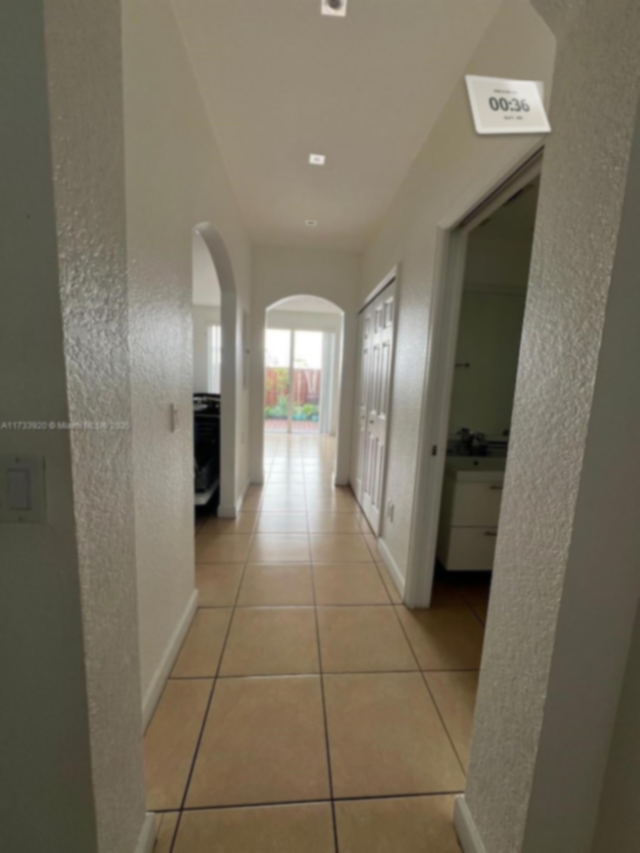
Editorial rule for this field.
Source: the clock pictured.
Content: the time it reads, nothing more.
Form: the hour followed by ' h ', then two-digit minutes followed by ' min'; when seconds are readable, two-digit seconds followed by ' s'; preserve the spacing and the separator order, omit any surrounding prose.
0 h 36 min
